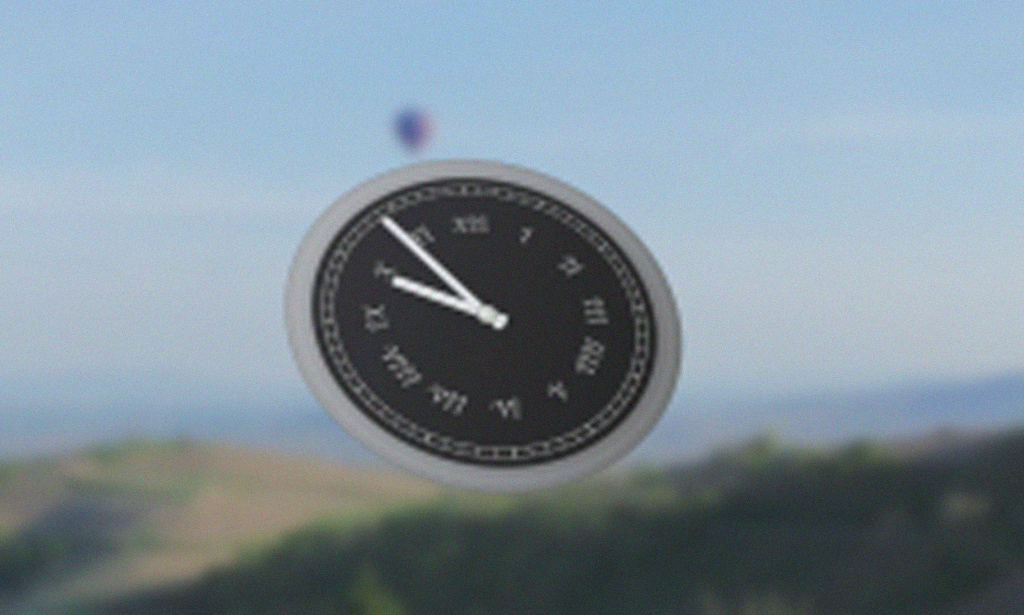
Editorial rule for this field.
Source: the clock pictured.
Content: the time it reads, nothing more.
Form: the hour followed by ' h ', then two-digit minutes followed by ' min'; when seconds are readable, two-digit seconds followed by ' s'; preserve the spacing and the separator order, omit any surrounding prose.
9 h 54 min
